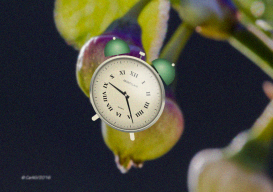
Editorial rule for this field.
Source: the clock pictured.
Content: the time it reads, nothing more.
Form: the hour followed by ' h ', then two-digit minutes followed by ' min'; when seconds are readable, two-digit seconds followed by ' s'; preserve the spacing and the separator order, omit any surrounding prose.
9 h 24 min
